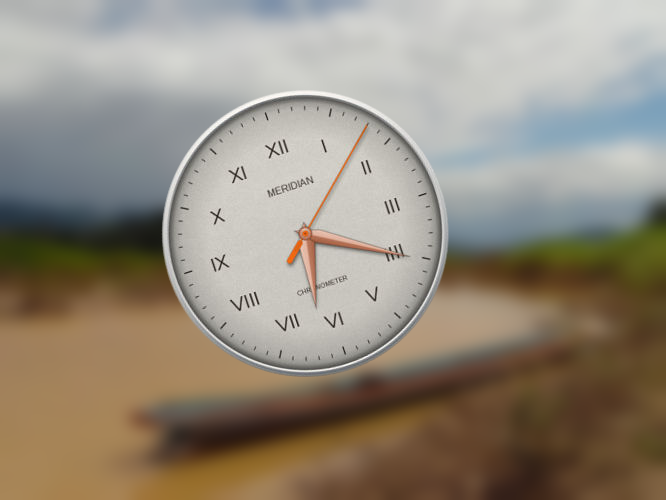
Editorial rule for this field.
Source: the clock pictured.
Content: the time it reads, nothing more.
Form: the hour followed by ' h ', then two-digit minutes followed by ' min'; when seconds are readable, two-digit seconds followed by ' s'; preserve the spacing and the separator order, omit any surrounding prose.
6 h 20 min 08 s
